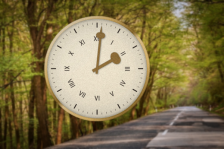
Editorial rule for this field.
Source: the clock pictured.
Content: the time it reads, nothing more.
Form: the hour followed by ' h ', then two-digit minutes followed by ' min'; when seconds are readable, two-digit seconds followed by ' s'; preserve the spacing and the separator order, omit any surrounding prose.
2 h 01 min
